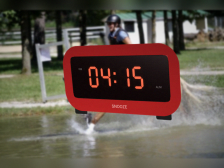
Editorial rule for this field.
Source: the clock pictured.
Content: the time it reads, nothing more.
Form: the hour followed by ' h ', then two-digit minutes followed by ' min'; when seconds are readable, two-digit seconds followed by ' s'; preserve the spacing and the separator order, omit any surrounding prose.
4 h 15 min
